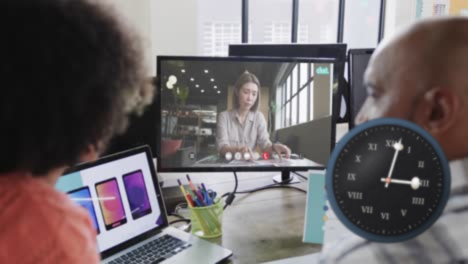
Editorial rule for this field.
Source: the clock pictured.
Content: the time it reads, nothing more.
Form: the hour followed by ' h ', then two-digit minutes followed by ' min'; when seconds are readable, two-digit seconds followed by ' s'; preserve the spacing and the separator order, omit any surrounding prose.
3 h 02 min
